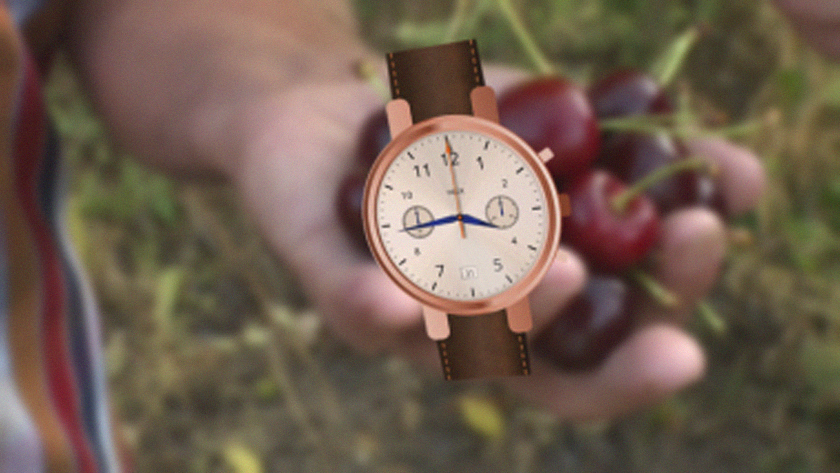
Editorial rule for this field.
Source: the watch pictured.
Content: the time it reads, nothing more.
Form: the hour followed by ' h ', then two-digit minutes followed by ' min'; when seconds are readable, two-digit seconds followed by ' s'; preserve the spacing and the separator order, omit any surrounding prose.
3 h 44 min
